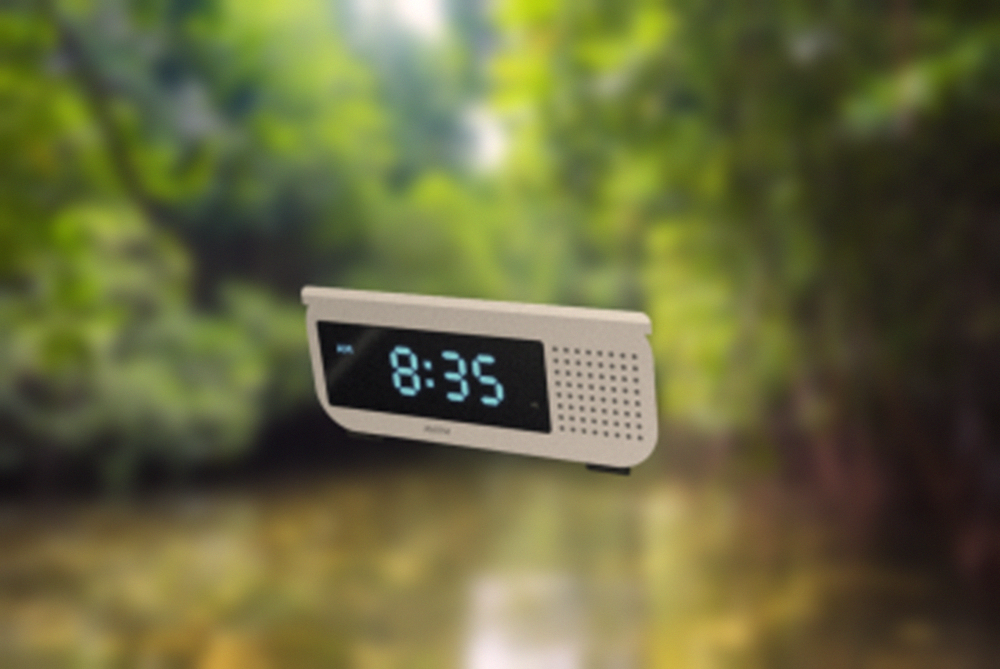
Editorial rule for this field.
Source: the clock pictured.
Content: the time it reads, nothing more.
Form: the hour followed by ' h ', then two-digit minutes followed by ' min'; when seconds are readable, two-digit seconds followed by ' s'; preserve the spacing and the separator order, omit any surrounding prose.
8 h 35 min
